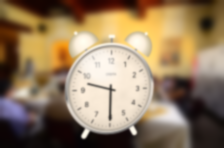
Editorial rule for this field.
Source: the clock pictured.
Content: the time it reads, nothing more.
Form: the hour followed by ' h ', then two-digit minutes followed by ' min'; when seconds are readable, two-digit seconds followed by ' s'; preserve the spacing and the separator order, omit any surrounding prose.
9 h 30 min
